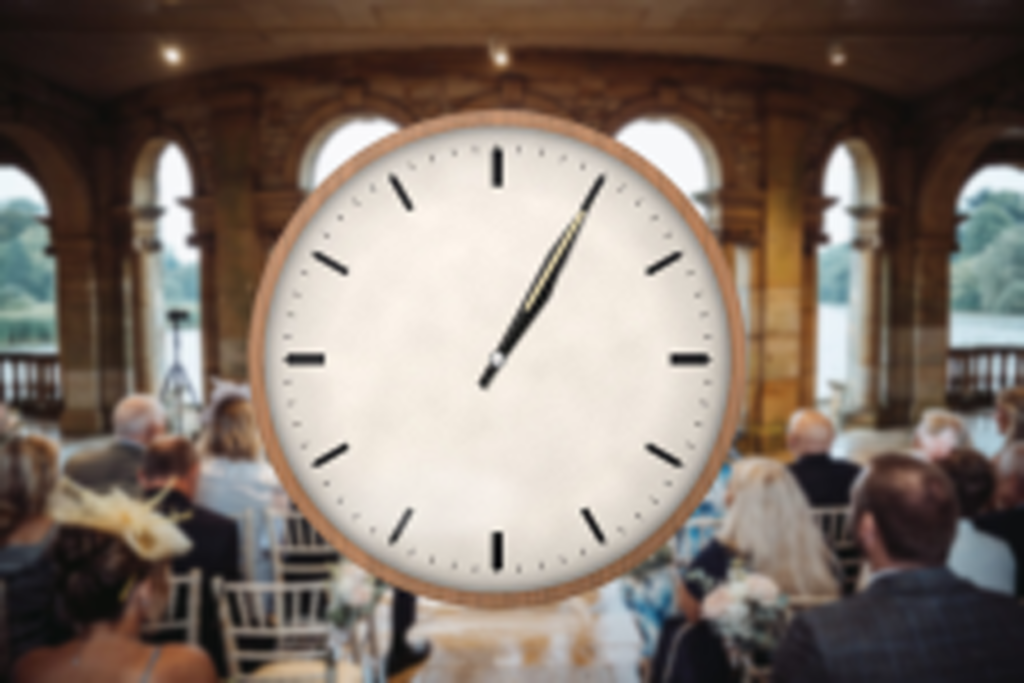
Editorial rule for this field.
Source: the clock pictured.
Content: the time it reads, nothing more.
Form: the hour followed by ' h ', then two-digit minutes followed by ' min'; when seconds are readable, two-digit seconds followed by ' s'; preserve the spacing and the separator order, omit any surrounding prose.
1 h 05 min
